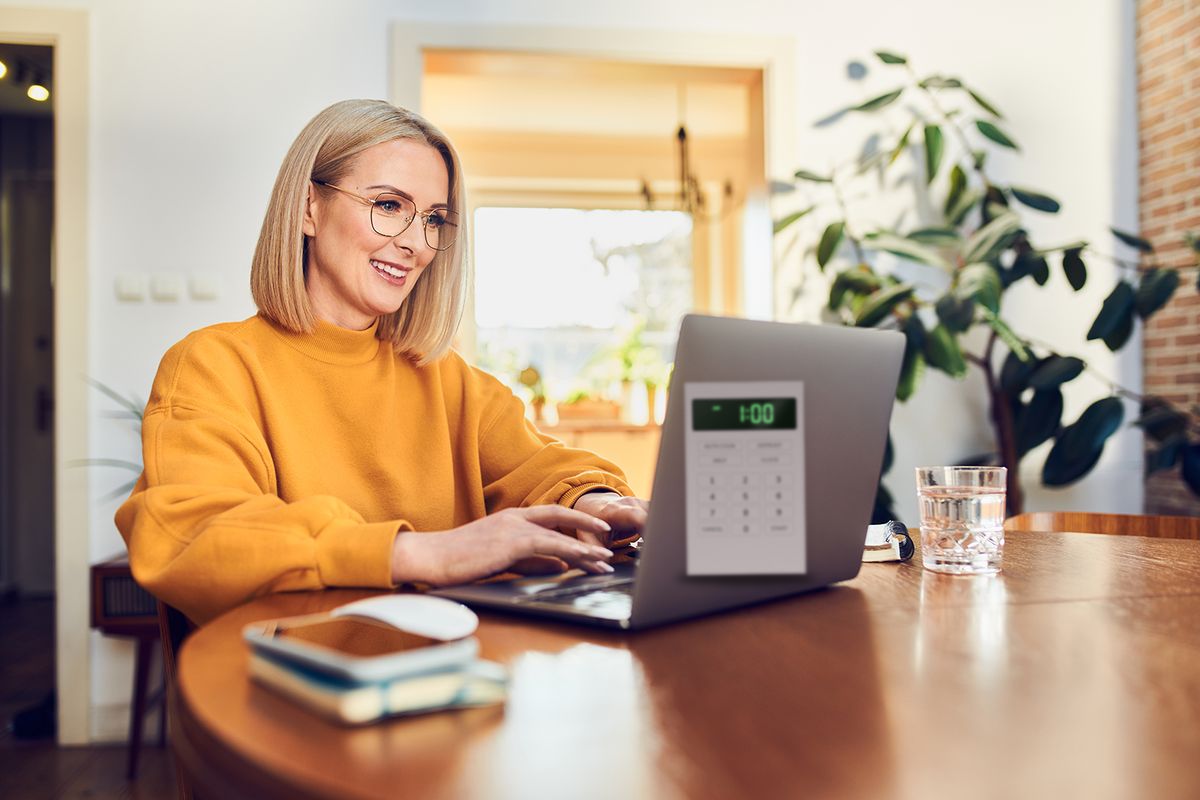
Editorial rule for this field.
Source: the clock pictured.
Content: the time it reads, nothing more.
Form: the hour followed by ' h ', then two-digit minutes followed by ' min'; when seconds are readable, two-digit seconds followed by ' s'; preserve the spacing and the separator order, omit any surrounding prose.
1 h 00 min
